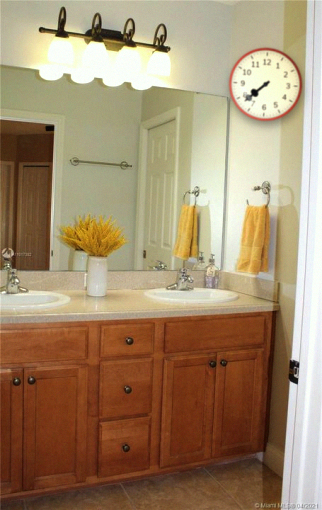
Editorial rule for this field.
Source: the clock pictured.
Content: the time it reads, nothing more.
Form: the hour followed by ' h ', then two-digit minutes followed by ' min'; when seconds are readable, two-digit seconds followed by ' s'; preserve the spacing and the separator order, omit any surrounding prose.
7 h 38 min
